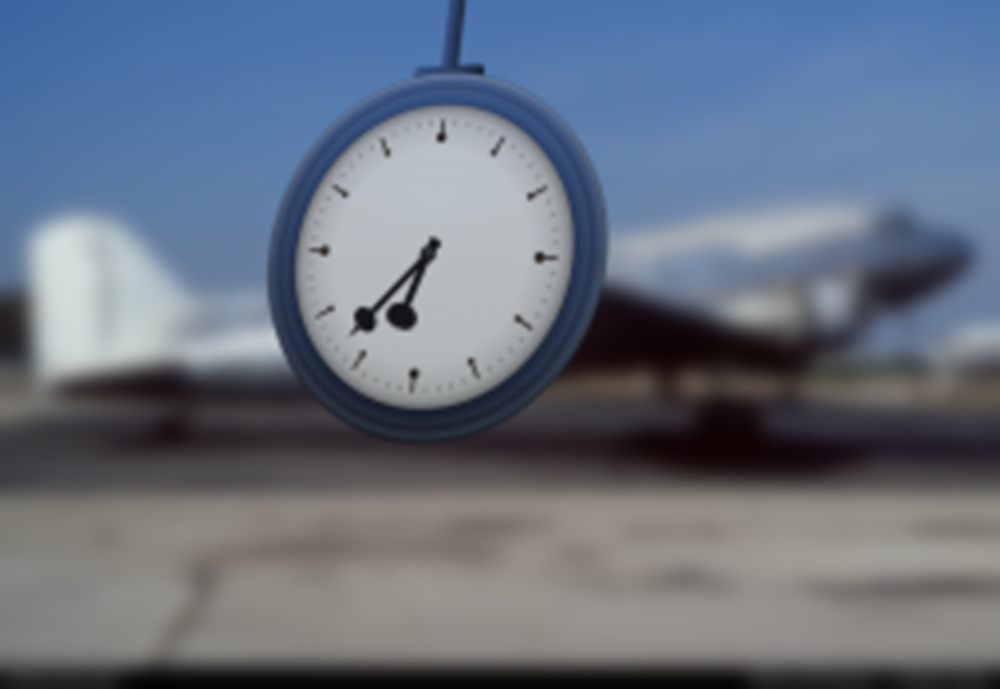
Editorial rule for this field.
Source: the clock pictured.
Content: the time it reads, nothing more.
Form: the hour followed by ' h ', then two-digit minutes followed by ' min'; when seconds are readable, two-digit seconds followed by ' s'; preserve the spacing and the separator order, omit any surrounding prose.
6 h 37 min
